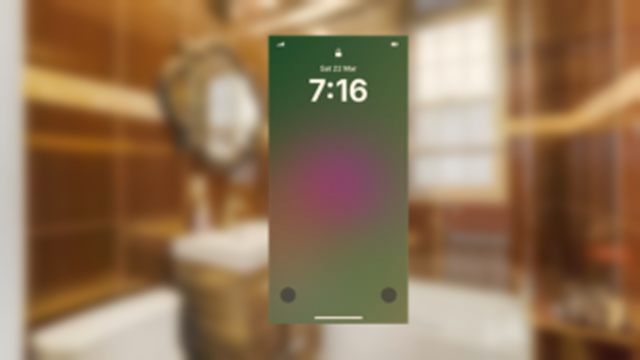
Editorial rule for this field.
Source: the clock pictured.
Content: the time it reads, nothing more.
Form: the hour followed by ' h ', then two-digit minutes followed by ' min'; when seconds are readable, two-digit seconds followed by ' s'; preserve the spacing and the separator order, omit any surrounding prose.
7 h 16 min
